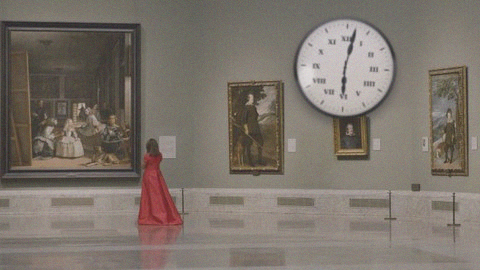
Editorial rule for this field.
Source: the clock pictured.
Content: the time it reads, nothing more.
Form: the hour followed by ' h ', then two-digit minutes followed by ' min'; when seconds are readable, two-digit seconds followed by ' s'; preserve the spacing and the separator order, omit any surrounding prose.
6 h 02 min
